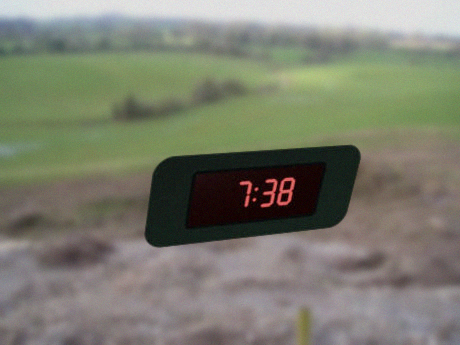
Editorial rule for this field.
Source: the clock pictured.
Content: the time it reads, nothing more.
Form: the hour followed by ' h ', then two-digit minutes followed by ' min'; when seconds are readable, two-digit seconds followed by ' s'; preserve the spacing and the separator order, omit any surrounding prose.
7 h 38 min
